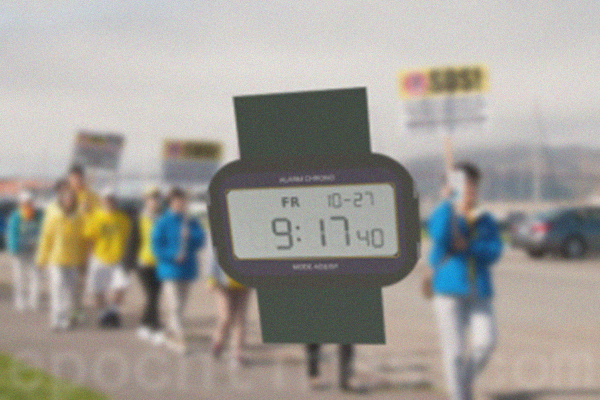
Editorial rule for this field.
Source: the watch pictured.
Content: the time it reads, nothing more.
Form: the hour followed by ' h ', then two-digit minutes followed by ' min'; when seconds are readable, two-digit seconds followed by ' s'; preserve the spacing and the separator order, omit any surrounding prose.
9 h 17 min 40 s
